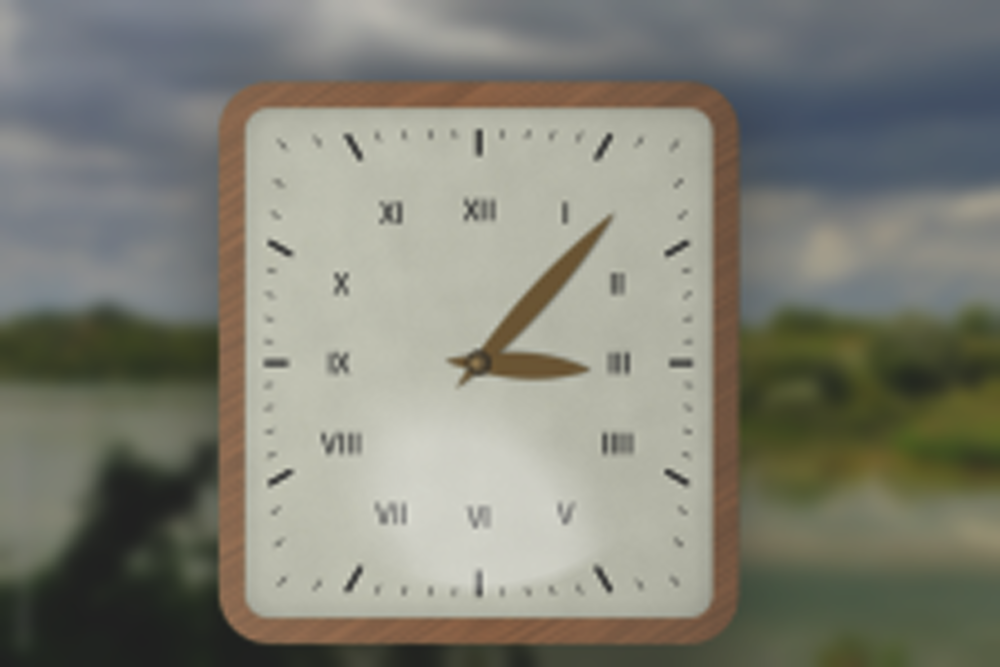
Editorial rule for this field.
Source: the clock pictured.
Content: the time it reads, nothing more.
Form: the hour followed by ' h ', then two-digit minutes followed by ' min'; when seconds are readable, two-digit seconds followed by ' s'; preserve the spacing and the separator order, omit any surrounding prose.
3 h 07 min
